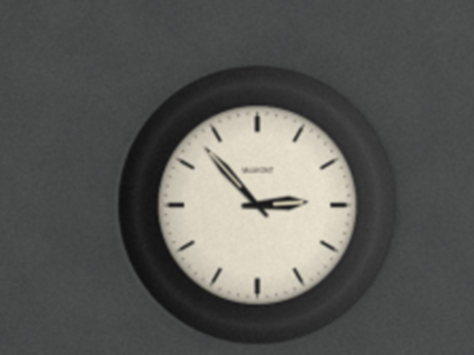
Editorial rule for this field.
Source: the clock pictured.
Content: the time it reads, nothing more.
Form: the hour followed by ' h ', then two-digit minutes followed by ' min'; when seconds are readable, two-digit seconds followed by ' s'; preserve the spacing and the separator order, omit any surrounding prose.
2 h 53 min
